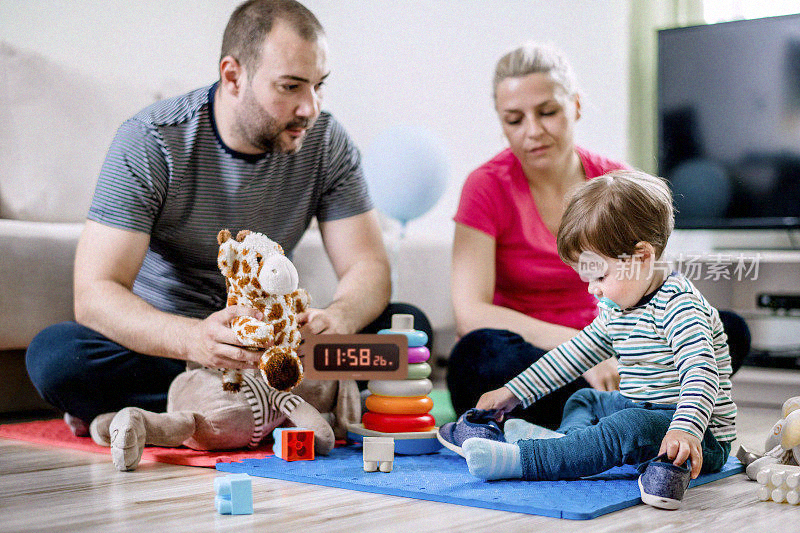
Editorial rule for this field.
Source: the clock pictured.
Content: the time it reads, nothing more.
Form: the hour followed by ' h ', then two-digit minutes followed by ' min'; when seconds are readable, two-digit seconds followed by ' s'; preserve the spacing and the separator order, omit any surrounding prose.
11 h 58 min
